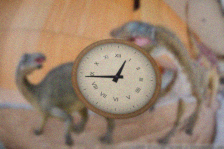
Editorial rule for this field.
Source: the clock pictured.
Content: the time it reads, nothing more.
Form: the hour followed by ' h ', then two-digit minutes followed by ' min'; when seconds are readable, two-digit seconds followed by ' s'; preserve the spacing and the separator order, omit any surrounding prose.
12 h 44 min
